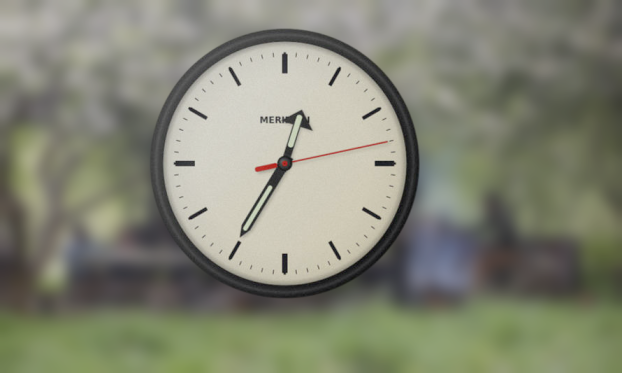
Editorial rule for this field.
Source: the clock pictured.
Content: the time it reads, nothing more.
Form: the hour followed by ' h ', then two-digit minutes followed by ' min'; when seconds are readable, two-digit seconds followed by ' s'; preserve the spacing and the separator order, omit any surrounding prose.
12 h 35 min 13 s
